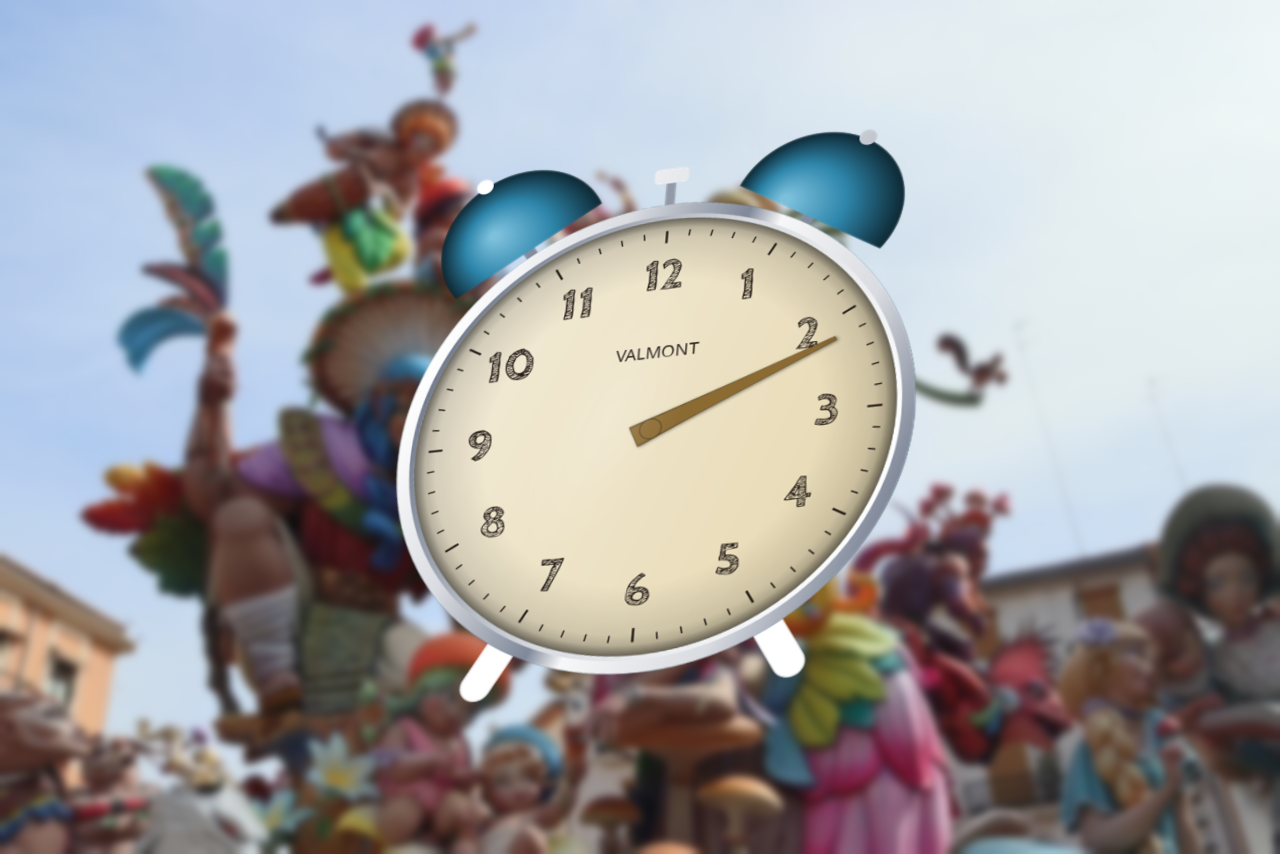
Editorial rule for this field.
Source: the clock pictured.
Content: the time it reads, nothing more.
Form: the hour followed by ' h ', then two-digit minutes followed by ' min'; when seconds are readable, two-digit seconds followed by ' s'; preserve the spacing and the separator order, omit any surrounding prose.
2 h 11 min
